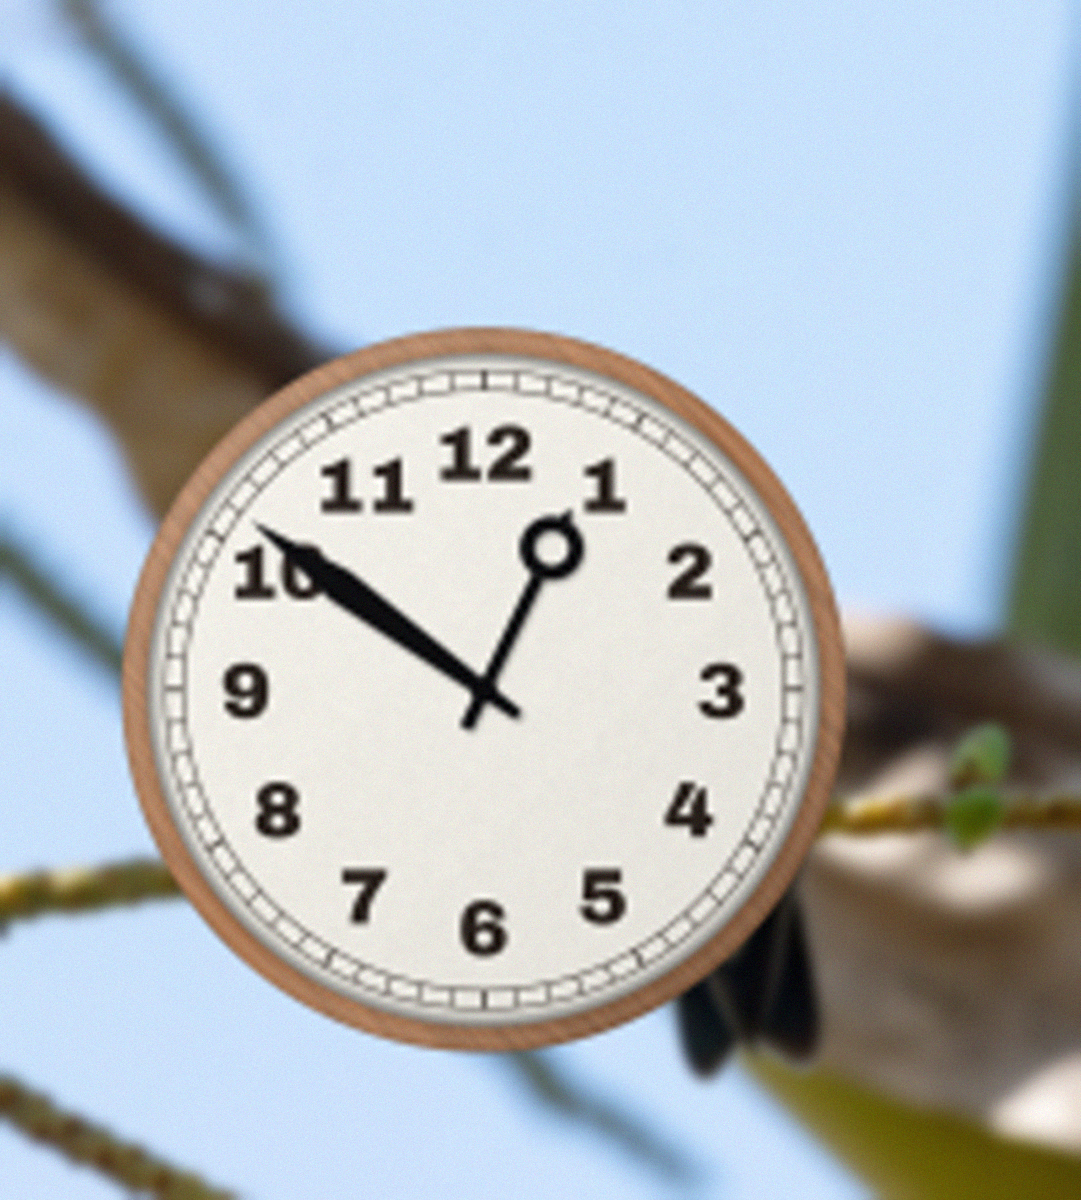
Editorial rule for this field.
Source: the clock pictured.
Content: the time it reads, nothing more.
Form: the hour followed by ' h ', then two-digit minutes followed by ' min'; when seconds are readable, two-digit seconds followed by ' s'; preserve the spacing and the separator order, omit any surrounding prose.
12 h 51 min
